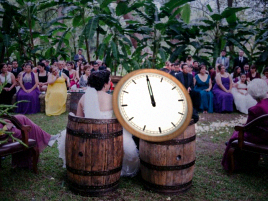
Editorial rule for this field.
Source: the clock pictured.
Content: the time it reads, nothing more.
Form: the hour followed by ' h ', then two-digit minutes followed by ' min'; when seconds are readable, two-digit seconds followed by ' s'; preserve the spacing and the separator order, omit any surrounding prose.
12 h 00 min
